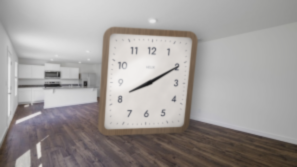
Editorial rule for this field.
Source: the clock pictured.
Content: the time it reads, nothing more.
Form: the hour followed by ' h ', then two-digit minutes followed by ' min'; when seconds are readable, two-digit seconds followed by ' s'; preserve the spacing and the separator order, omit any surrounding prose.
8 h 10 min
